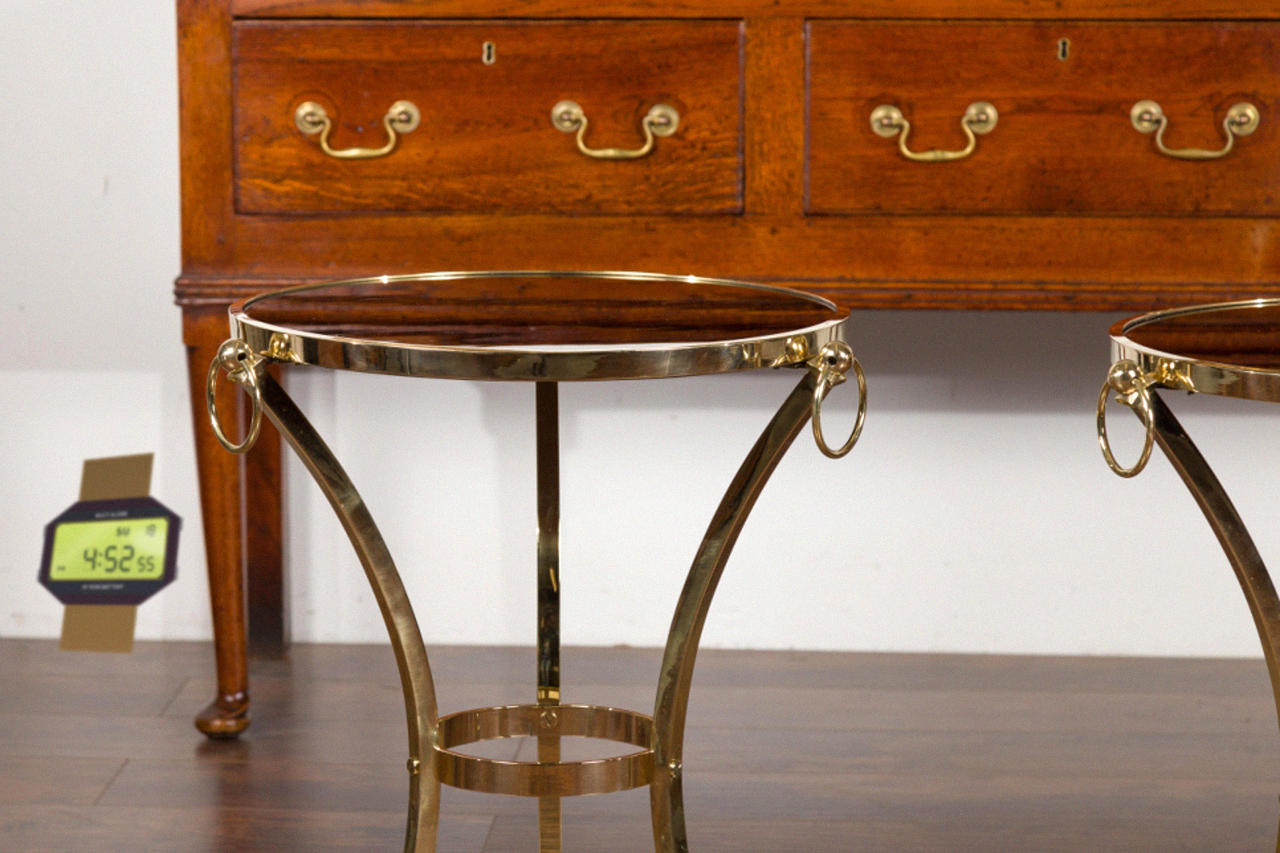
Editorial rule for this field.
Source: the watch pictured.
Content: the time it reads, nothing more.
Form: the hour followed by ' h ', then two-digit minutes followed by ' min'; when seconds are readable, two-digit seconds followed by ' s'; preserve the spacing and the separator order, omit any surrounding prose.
4 h 52 min
